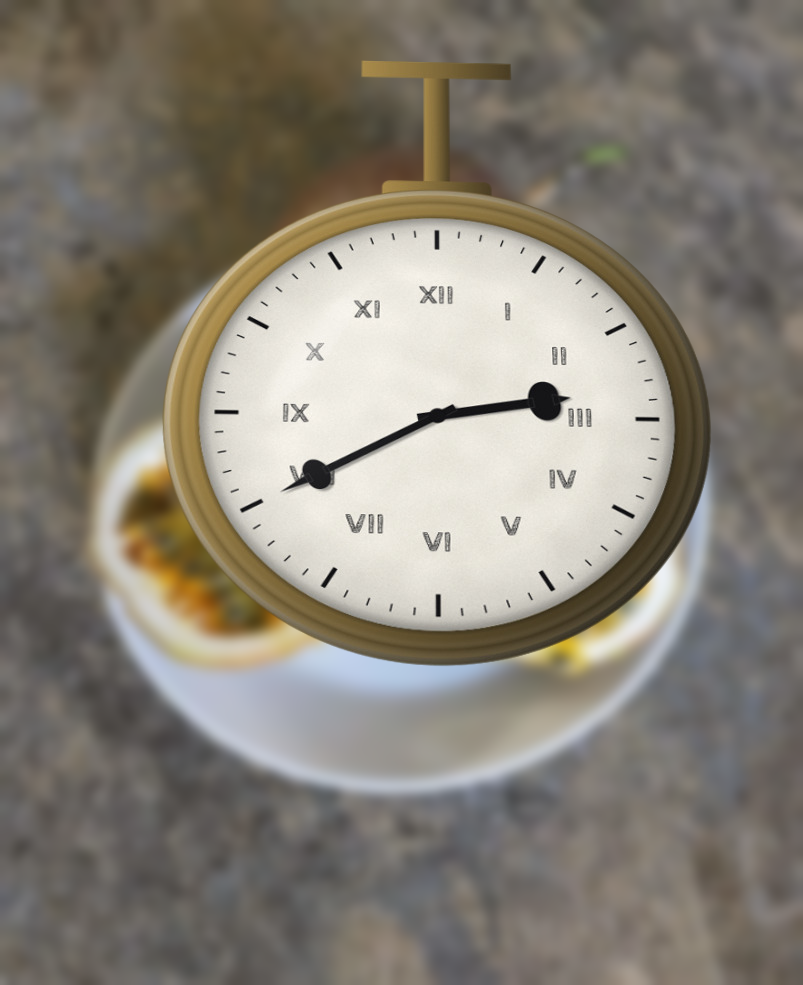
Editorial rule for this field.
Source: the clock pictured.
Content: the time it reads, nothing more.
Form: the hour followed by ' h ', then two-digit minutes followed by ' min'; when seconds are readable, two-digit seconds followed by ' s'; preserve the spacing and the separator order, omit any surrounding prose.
2 h 40 min
